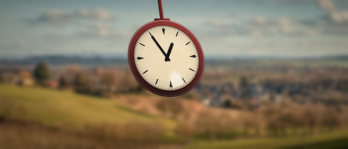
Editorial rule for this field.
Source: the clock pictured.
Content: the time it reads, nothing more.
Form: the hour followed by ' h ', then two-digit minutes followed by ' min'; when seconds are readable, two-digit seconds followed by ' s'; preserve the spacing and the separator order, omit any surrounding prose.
12 h 55 min
